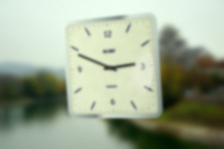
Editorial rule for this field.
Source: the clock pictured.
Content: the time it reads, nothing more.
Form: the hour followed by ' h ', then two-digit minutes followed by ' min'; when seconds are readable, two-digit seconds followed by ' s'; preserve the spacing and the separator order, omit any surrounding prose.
2 h 49 min
